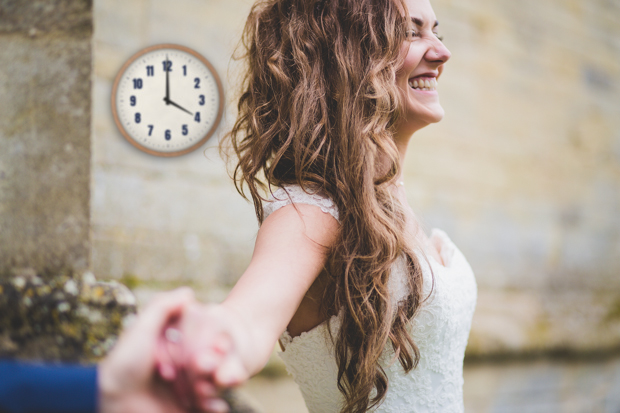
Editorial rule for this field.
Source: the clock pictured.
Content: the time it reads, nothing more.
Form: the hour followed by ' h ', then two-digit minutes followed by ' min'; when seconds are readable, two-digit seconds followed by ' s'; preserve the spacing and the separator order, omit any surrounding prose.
4 h 00 min
